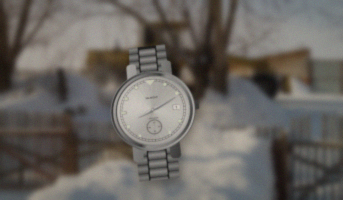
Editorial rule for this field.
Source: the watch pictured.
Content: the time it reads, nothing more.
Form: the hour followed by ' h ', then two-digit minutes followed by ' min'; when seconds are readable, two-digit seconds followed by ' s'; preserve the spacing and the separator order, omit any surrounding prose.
8 h 11 min
